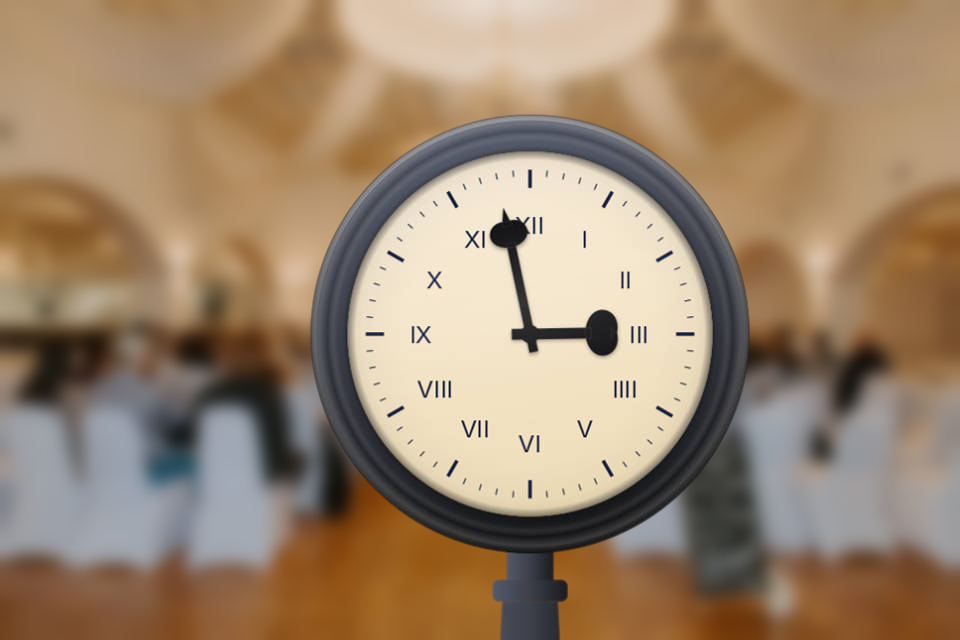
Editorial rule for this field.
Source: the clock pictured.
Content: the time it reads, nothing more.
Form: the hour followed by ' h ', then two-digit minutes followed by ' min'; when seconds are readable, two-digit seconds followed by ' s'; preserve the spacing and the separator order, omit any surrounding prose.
2 h 58 min
